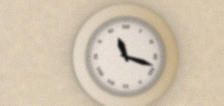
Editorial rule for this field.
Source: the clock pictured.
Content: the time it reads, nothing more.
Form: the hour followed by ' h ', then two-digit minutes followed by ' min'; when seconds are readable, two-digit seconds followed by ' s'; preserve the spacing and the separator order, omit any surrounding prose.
11 h 18 min
